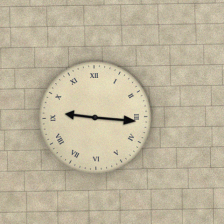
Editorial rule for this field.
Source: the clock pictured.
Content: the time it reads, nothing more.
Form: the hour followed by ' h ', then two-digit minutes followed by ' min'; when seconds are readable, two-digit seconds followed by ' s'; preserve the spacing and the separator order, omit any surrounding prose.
9 h 16 min
